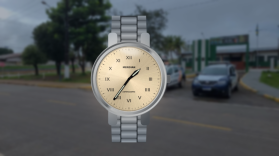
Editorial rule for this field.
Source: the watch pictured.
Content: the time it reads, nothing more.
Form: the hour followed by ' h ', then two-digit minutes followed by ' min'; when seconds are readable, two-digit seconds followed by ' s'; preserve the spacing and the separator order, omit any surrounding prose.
1 h 36 min
